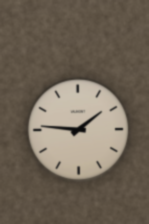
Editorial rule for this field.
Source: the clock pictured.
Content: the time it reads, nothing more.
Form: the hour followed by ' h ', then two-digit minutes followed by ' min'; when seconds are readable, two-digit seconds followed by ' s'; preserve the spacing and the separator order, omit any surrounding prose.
1 h 46 min
